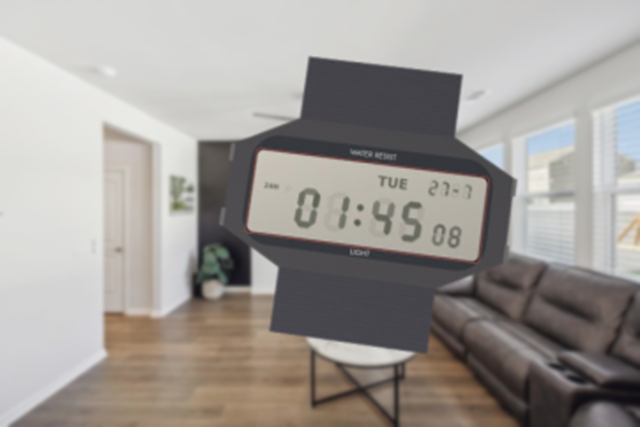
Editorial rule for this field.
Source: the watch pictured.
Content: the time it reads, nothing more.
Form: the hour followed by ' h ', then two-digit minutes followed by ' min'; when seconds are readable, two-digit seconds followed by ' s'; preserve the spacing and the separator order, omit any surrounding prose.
1 h 45 min 08 s
